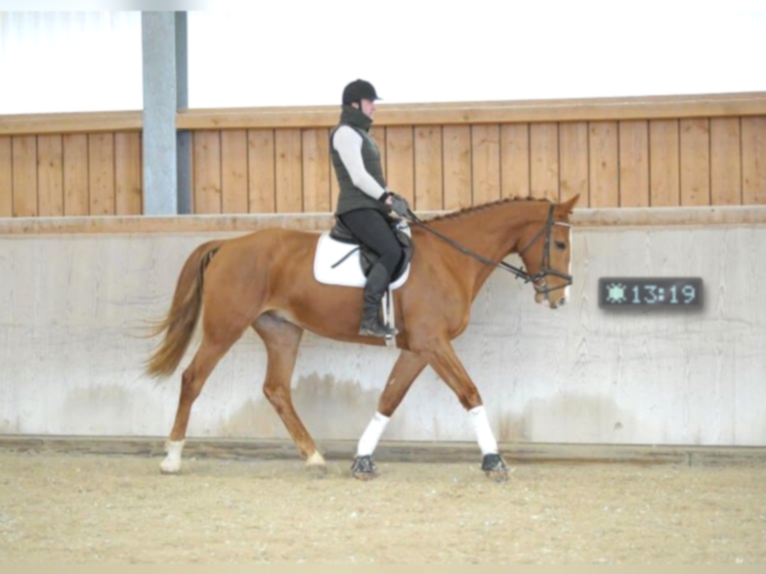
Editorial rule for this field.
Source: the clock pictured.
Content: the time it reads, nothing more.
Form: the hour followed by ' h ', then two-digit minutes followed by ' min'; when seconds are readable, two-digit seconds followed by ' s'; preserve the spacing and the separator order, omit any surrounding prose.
13 h 19 min
